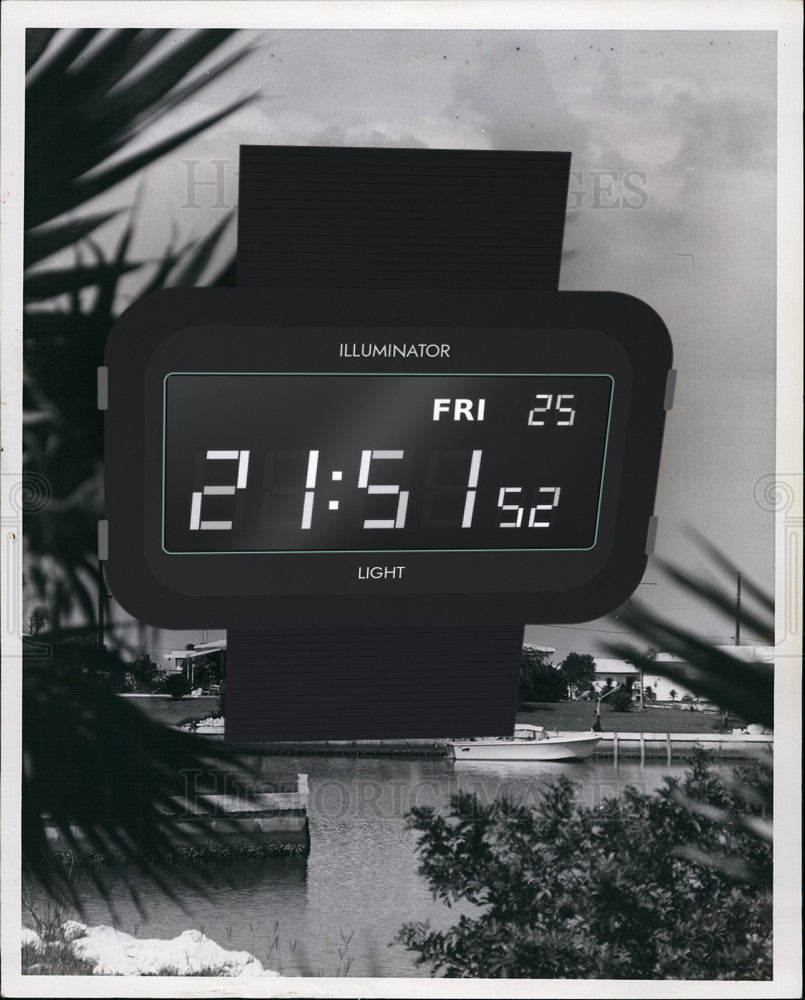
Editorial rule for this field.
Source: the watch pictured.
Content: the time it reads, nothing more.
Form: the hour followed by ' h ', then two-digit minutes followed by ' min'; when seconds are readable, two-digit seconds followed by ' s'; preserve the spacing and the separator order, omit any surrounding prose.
21 h 51 min 52 s
